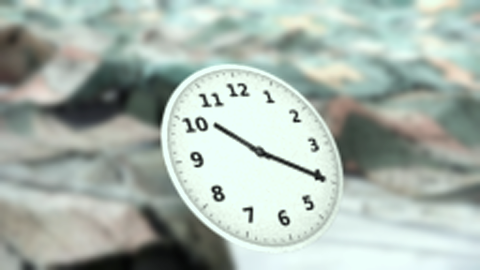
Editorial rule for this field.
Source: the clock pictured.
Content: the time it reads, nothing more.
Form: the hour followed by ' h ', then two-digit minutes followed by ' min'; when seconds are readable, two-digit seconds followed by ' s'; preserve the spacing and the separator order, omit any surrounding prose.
10 h 20 min
